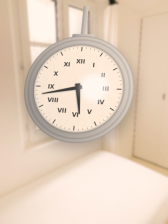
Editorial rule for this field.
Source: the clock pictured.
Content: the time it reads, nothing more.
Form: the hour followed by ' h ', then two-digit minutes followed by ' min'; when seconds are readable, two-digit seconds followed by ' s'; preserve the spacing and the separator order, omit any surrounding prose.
5 h 43 min
